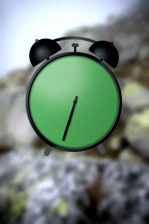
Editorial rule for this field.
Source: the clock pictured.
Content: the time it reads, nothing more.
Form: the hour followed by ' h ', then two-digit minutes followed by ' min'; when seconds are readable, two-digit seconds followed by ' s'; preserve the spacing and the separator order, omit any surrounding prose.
6 h 33 min
